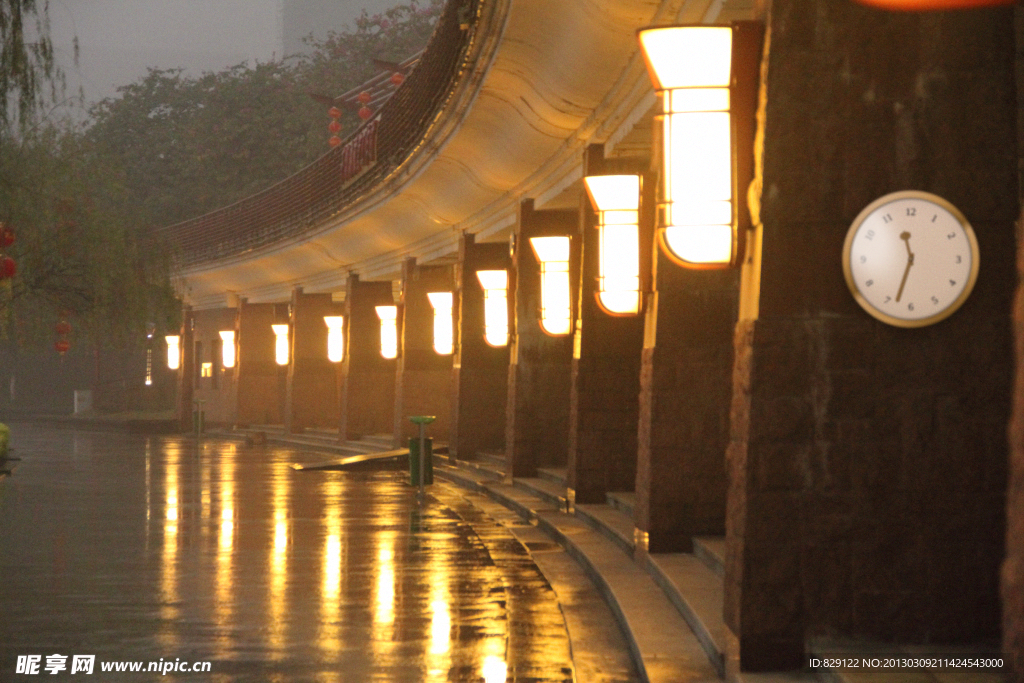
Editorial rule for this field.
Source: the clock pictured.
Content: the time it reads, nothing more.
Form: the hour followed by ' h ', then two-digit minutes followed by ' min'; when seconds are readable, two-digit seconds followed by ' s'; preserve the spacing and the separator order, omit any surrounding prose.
11 h 33 min
